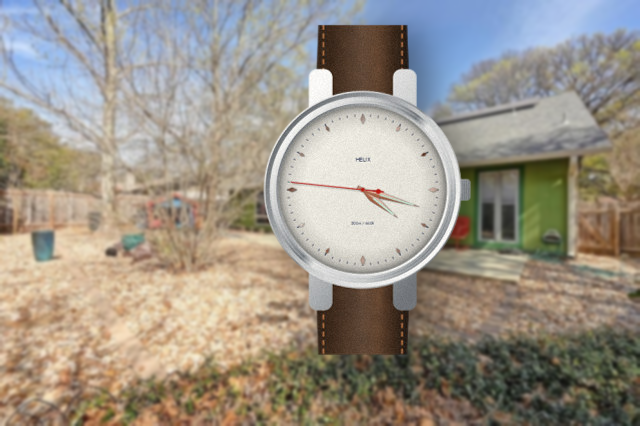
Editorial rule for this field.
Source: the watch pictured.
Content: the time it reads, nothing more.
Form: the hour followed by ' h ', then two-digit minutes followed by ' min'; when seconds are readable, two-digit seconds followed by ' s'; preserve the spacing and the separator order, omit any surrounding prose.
4 h 17 min 46 s
